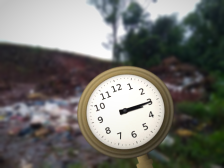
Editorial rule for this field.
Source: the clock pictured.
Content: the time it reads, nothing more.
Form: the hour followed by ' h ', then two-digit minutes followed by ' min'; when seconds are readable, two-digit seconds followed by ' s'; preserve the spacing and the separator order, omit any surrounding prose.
3 h 15 min
